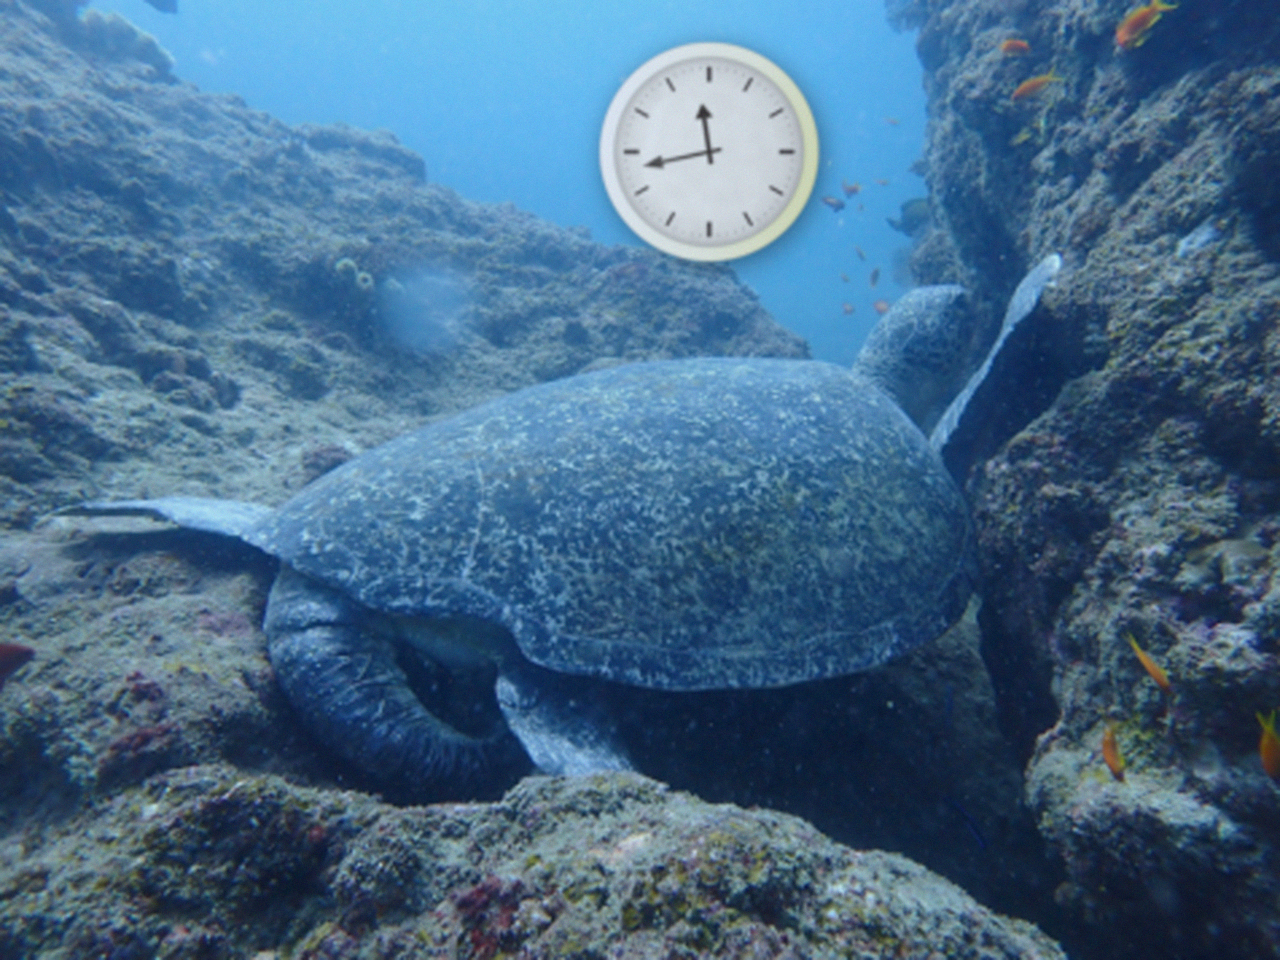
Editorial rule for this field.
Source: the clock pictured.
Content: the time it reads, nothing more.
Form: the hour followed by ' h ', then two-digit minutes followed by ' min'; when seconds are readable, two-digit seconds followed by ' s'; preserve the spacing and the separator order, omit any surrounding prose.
11 h 43 min
